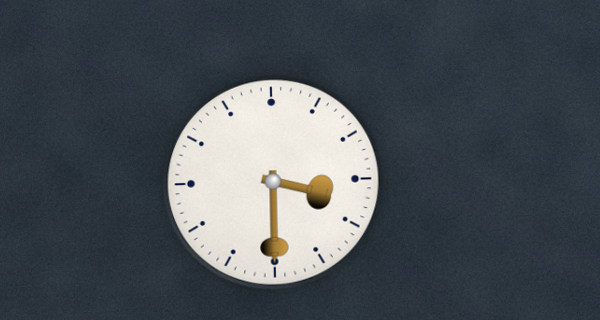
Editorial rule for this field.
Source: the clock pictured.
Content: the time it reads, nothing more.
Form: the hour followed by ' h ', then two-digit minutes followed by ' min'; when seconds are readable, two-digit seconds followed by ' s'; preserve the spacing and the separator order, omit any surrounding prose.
3 h 30 min
